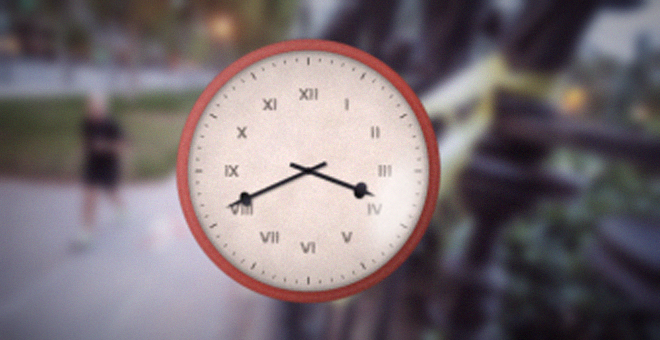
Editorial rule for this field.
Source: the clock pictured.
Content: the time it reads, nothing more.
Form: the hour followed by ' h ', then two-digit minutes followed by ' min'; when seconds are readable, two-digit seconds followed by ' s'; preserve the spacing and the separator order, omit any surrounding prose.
3 h 41 min
